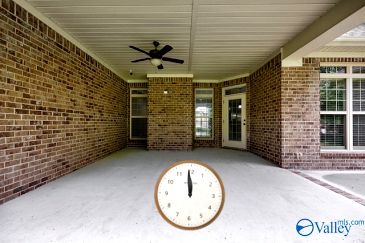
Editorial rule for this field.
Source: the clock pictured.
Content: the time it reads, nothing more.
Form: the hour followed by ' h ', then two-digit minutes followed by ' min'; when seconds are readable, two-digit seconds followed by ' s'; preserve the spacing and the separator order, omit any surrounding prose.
11 h 59 min
